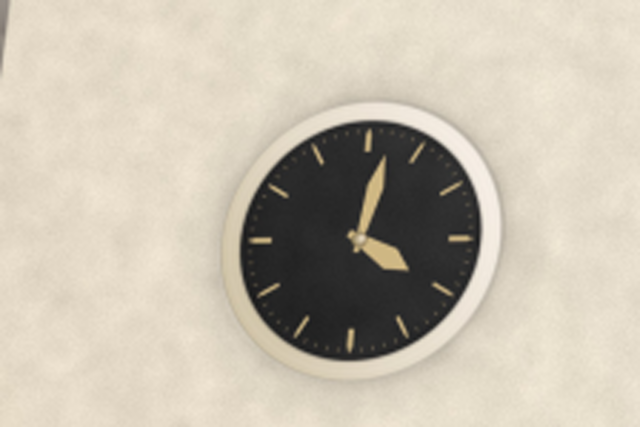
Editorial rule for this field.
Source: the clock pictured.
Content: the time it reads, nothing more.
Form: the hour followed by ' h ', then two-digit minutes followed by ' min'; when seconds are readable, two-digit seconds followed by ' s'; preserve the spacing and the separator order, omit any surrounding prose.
4 h 02 min
